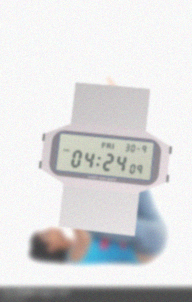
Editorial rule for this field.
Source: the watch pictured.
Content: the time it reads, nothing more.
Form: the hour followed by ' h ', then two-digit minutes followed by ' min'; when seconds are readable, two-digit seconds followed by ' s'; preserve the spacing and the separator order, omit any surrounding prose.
4 h 24 min
